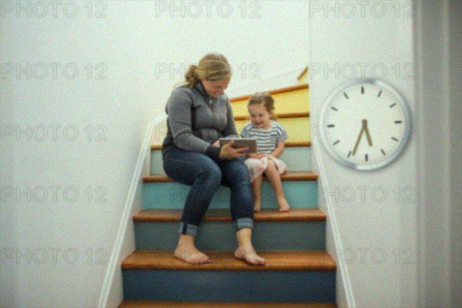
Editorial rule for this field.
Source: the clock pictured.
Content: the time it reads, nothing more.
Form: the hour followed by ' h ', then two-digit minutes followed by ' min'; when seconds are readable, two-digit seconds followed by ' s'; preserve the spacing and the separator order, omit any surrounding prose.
5 h 34 min
